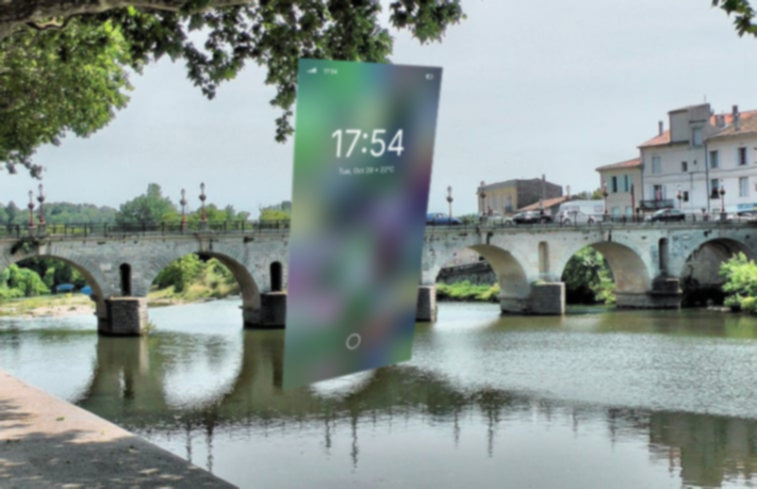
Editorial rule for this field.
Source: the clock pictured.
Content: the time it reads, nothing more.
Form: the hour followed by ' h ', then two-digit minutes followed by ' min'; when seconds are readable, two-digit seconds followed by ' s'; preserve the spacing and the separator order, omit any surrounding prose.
17 h 54 min
